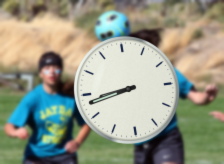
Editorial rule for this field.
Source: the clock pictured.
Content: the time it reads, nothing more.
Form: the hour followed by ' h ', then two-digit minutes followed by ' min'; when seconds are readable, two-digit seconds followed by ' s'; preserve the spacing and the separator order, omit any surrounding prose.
8 h 43 min
